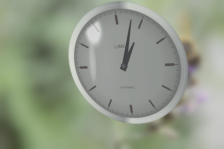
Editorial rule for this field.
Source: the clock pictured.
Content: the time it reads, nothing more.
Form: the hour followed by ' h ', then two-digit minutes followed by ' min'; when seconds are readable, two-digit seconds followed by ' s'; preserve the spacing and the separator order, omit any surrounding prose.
1 h 03 min
